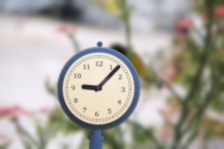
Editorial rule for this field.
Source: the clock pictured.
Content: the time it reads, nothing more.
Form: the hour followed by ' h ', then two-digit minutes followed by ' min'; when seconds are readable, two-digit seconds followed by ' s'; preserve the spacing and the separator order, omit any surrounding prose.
9 h 07 min
